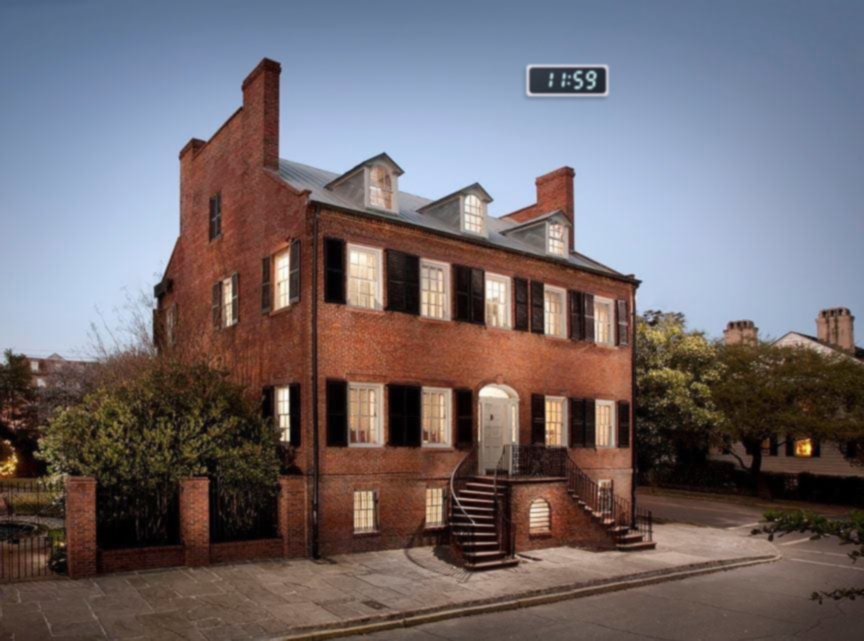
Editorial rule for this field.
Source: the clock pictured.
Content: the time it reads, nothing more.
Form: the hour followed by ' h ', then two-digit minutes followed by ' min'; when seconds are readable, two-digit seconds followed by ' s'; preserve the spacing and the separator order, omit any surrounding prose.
11 h 59 min
